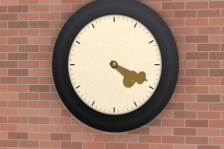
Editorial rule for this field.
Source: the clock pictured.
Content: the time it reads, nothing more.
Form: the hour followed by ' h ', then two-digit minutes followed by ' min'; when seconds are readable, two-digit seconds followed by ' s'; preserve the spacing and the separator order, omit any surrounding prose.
4 h 19 min
